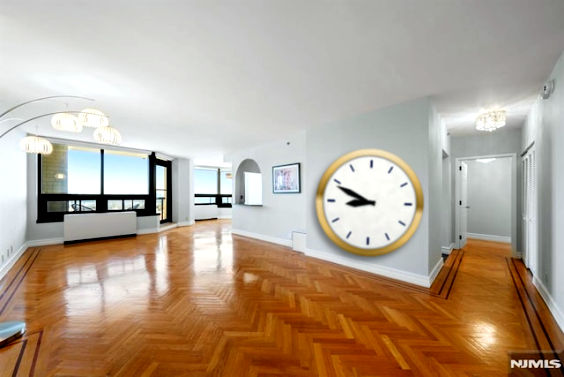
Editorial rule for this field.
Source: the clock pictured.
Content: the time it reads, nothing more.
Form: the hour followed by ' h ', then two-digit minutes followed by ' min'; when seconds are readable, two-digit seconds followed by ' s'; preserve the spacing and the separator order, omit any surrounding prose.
8 h 49 min
